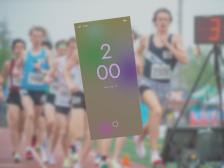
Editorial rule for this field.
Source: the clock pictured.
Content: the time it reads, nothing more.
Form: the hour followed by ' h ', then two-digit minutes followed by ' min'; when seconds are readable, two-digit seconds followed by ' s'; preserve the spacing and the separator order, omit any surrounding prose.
2 h 00 min
